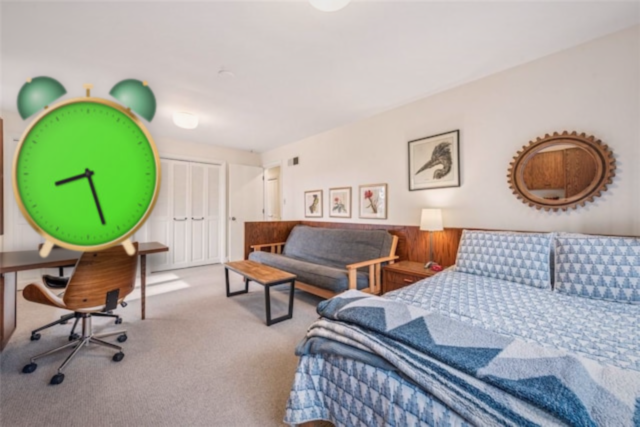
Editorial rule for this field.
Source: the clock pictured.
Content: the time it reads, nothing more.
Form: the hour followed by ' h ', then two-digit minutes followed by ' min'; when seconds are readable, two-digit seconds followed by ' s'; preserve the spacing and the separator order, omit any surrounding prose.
8 h 27 min
